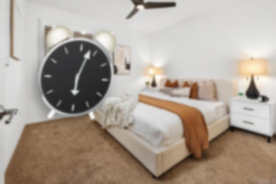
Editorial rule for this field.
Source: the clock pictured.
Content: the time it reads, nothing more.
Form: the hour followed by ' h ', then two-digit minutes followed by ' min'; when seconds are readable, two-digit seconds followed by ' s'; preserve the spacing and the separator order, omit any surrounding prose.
6 h 03 min
